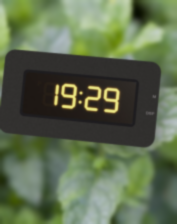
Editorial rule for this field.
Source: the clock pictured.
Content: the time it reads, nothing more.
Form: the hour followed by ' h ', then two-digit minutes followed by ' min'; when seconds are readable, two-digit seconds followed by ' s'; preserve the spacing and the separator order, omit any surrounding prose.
19 h 29 min
